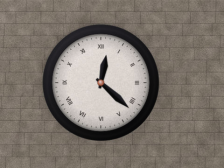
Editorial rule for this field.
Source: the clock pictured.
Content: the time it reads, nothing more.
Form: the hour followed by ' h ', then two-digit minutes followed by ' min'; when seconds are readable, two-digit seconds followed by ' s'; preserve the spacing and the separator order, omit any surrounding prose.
12 h 22 min
